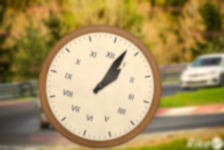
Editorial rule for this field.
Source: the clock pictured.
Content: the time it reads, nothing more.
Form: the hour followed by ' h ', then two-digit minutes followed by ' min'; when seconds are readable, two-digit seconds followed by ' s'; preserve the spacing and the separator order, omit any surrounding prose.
1 h 03 min
